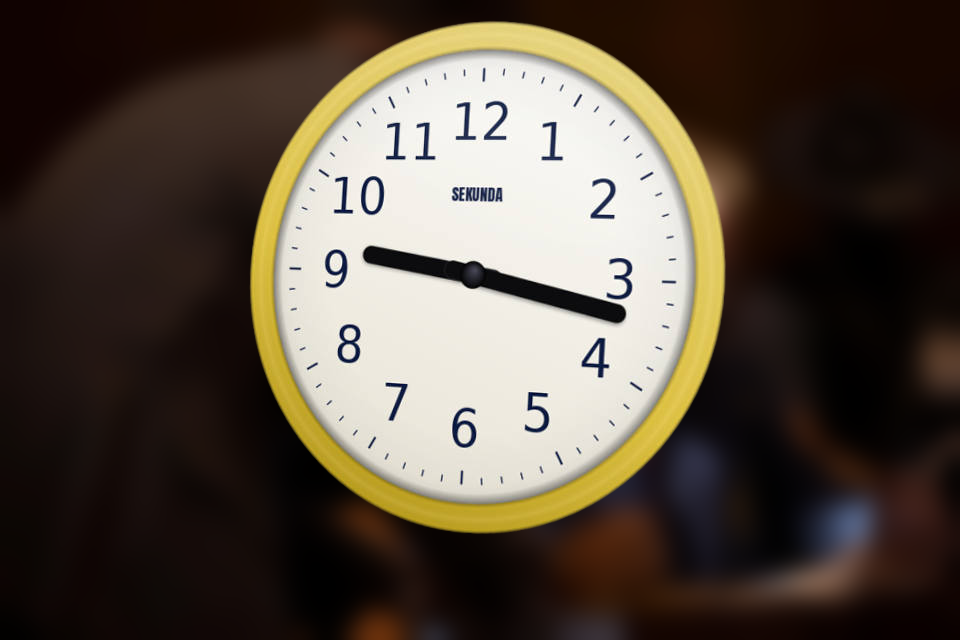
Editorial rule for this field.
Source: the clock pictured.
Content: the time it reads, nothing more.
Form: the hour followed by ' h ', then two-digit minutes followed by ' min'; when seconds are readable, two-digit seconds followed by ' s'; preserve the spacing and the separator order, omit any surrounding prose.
9 h 17 min
